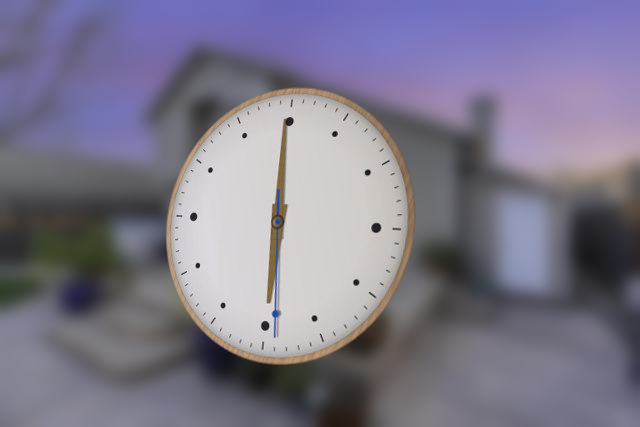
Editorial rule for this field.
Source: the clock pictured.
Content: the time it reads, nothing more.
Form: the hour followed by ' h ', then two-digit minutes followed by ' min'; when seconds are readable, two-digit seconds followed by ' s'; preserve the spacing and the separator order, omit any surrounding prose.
5 h 59 min 29 s
